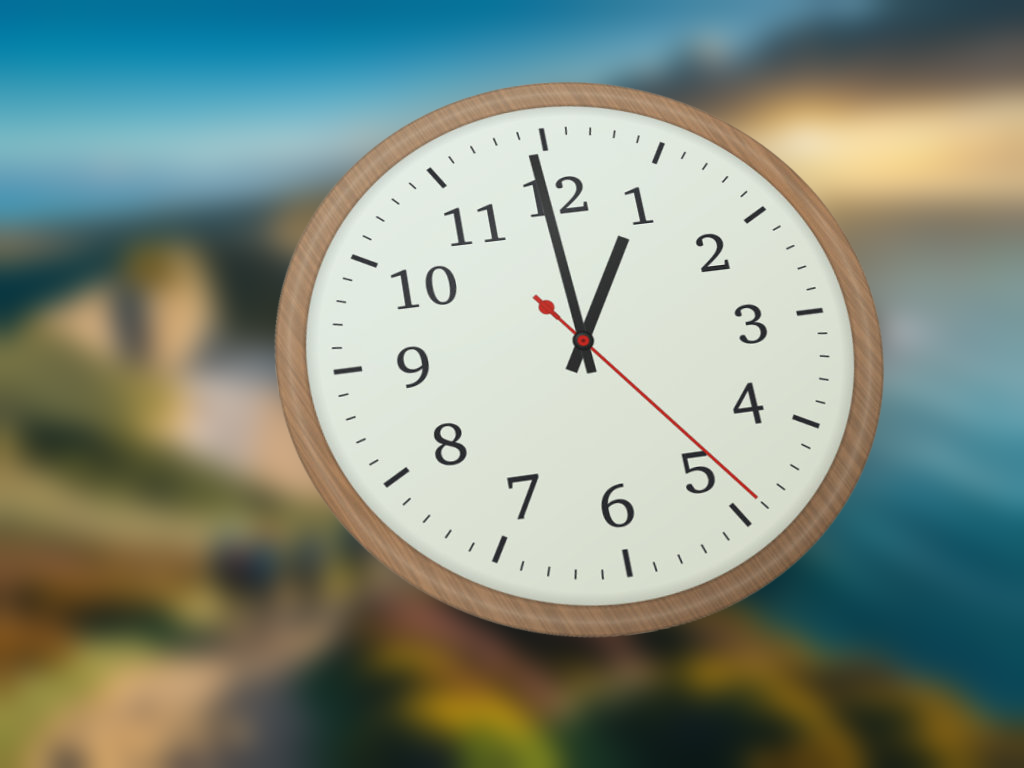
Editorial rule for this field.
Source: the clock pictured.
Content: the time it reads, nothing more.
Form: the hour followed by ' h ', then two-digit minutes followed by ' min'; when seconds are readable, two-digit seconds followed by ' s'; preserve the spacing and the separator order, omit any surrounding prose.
12 h 59 min 24 s
